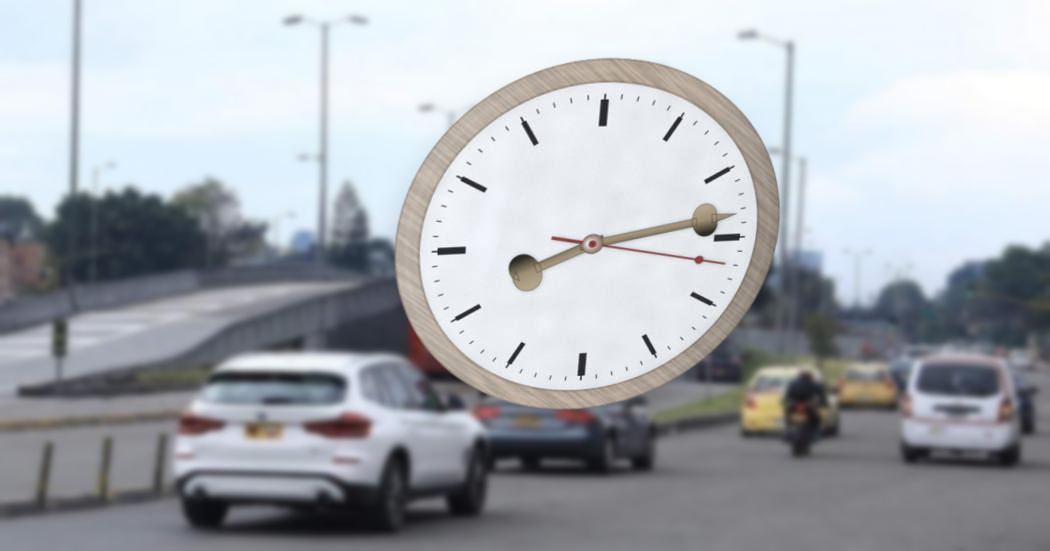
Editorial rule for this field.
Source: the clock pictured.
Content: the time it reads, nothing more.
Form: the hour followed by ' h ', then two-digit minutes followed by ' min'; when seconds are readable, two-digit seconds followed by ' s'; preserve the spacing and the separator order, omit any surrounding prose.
8 h 13 min 17 s
